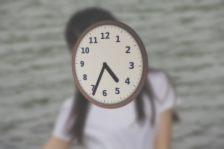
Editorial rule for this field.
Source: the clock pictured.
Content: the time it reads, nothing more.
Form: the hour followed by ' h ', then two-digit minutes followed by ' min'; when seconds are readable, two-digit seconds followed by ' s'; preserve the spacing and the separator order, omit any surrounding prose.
4 h 34 min
